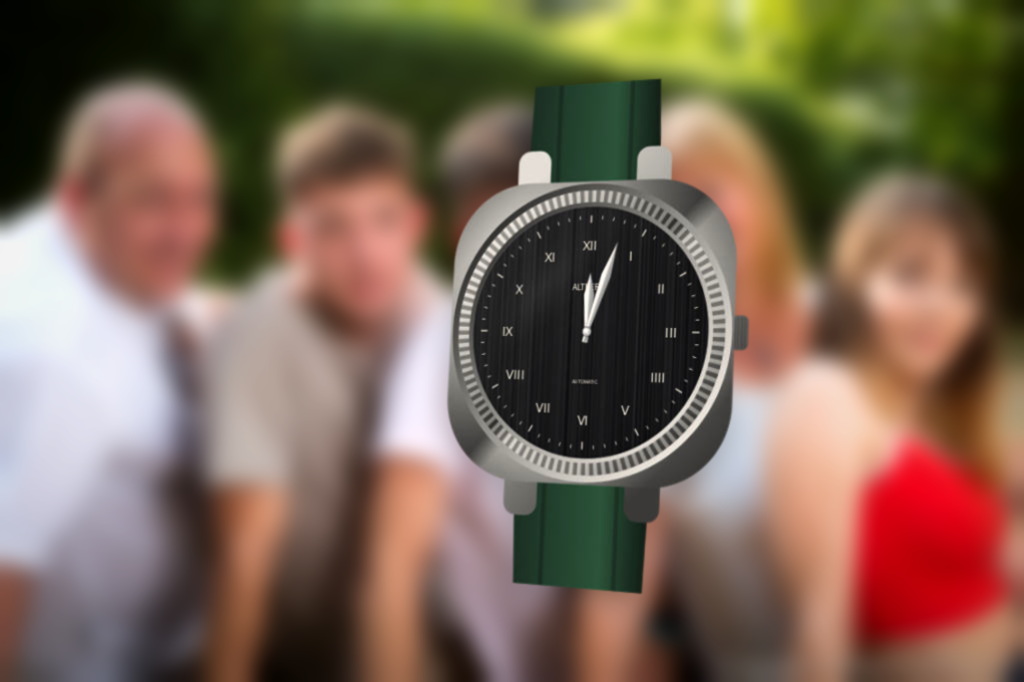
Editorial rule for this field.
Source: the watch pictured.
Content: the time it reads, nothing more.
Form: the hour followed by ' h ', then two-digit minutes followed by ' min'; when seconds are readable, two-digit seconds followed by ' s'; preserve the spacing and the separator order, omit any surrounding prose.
12 h 03 min
